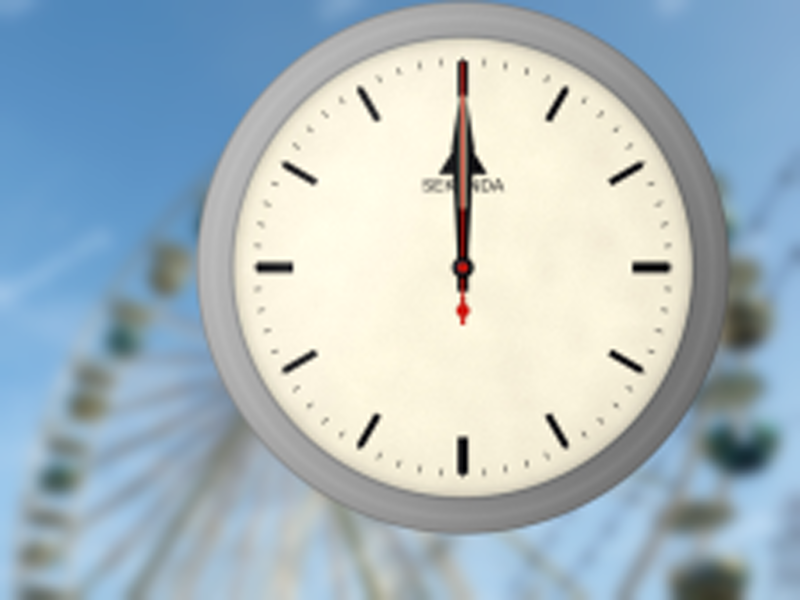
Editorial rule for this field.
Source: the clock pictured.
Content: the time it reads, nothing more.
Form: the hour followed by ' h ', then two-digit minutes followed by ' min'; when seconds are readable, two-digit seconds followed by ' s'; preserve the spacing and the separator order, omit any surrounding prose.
12 h 00 min 00 s
